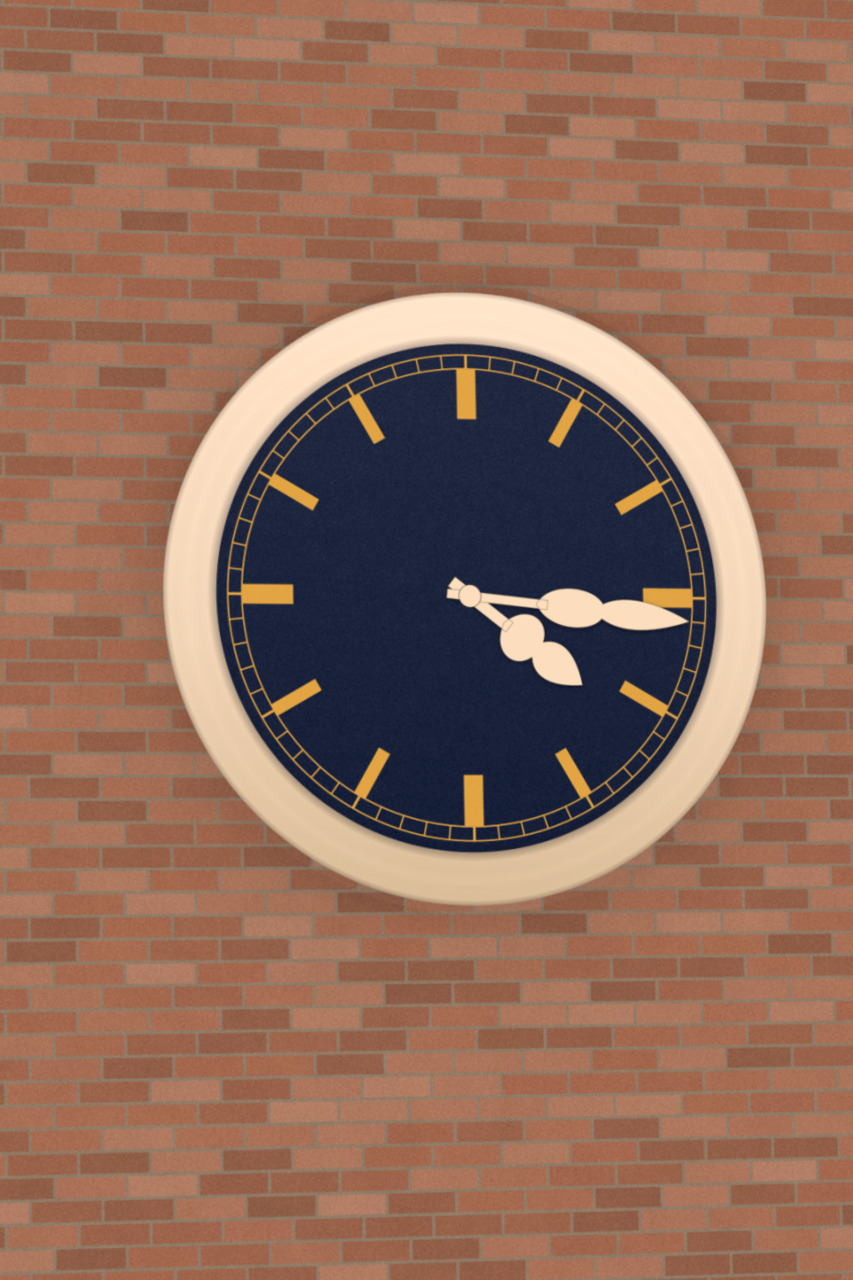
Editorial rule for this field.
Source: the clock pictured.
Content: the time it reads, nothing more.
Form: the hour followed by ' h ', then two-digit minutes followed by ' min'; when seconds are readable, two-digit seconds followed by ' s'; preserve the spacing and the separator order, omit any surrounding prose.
4 h 16 min
